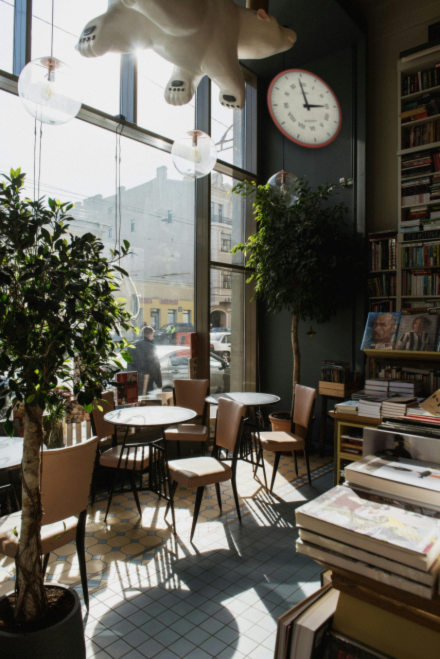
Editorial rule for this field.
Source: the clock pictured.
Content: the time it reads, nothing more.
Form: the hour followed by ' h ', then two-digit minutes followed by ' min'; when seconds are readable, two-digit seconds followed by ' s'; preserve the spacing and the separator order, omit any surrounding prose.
2 h 59 min
